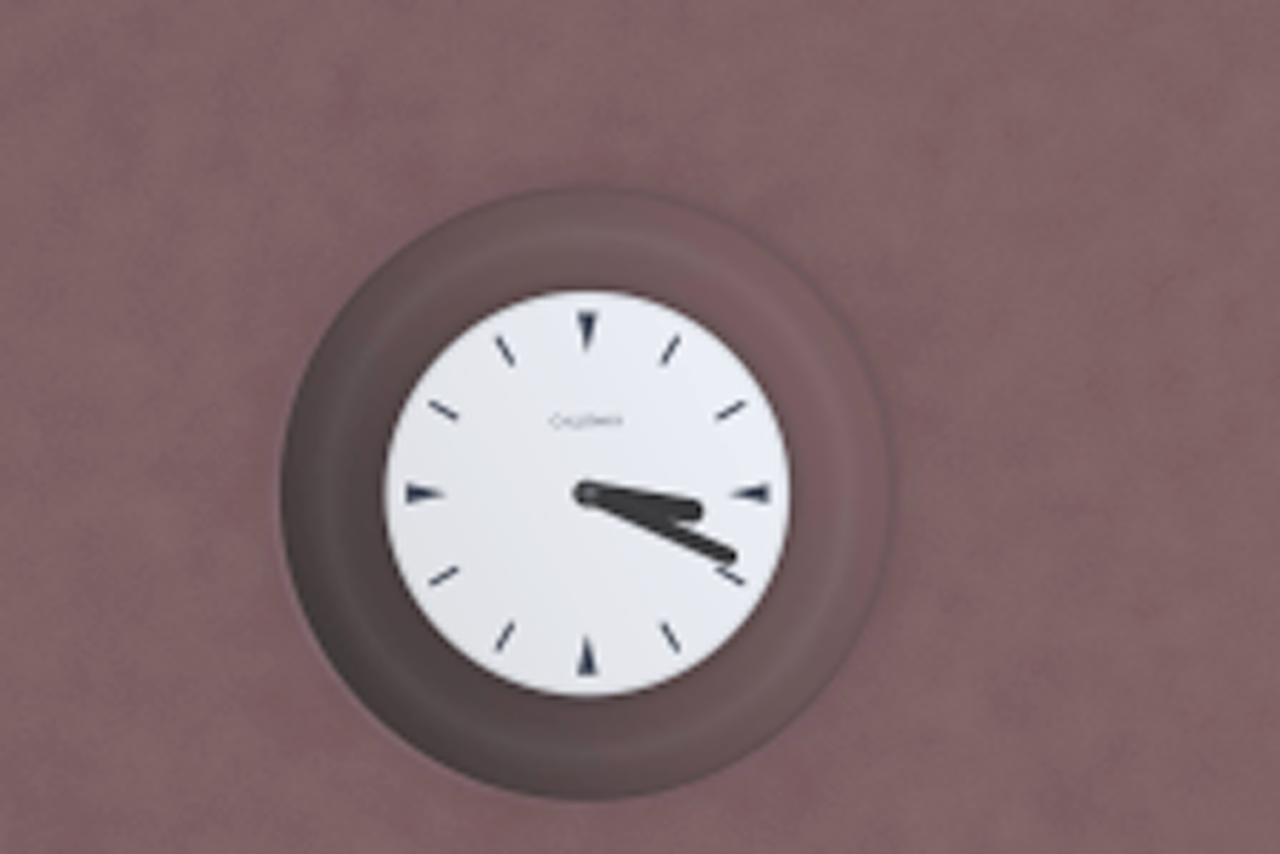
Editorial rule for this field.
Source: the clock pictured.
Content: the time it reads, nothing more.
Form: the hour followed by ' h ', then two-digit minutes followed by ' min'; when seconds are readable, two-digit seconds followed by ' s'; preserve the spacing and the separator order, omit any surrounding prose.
3 h 19 min
